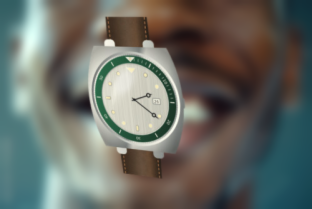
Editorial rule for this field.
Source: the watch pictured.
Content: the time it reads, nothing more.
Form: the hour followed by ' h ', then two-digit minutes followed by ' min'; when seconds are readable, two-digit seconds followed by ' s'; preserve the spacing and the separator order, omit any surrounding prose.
2 h 21 min
